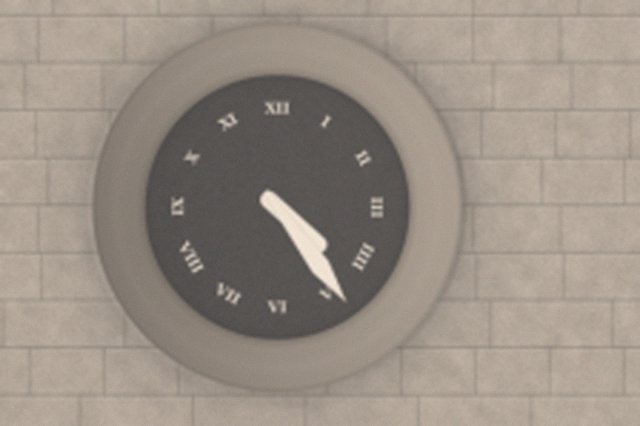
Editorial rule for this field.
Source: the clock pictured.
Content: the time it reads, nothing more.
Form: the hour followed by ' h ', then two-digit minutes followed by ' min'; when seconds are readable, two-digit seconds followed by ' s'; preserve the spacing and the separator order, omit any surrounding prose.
4 h 24 min
